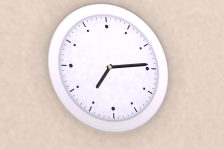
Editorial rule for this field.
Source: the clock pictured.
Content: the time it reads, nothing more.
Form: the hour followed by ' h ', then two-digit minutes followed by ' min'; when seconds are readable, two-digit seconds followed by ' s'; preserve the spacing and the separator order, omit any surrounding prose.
7 h 14 min
